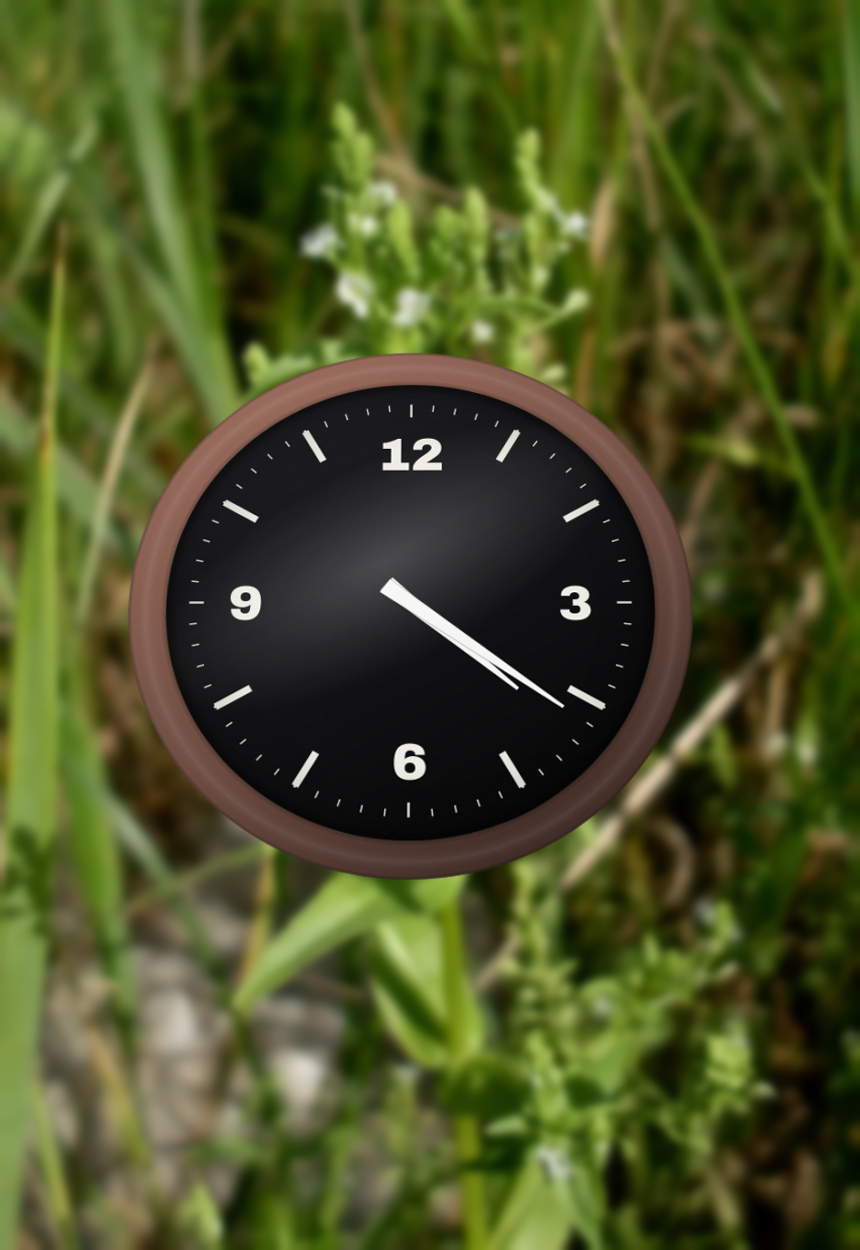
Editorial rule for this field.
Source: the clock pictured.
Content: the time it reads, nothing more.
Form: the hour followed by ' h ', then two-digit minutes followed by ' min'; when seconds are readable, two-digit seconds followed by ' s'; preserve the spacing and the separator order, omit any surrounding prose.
4 h 21 min
